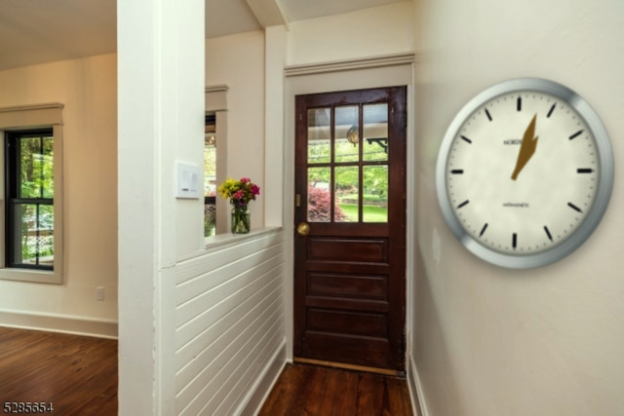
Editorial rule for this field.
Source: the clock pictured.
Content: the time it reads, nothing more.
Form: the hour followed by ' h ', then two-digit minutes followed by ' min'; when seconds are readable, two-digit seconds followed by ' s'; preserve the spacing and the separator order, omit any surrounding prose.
1 h 03 min
